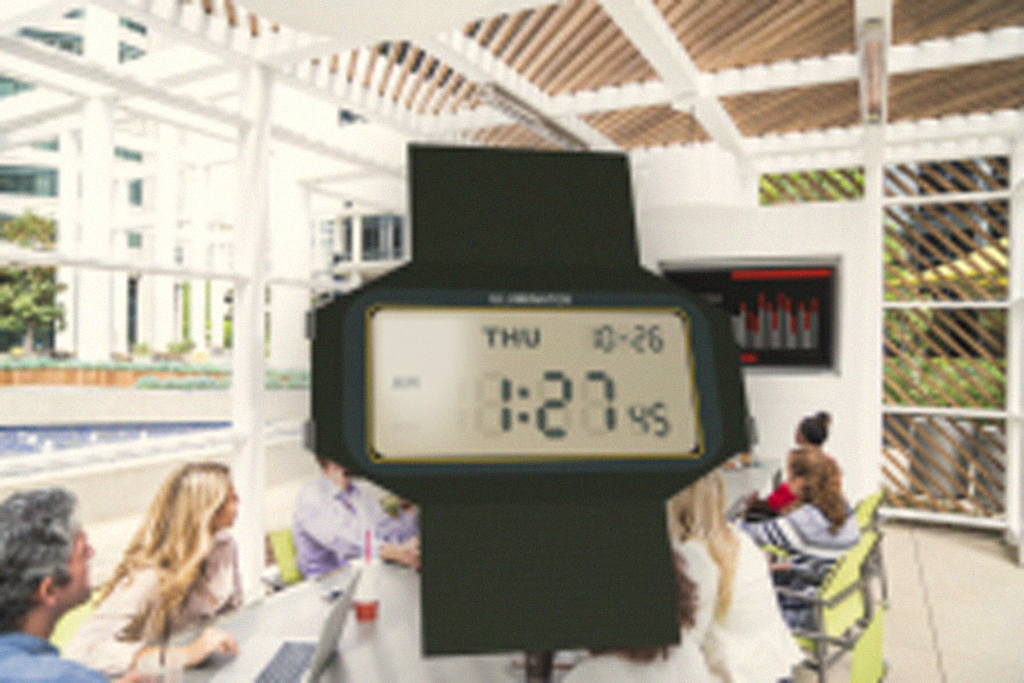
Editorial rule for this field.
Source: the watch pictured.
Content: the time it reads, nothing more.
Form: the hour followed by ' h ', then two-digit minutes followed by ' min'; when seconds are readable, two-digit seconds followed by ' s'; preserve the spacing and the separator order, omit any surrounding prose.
1 h 27 min 45 s
